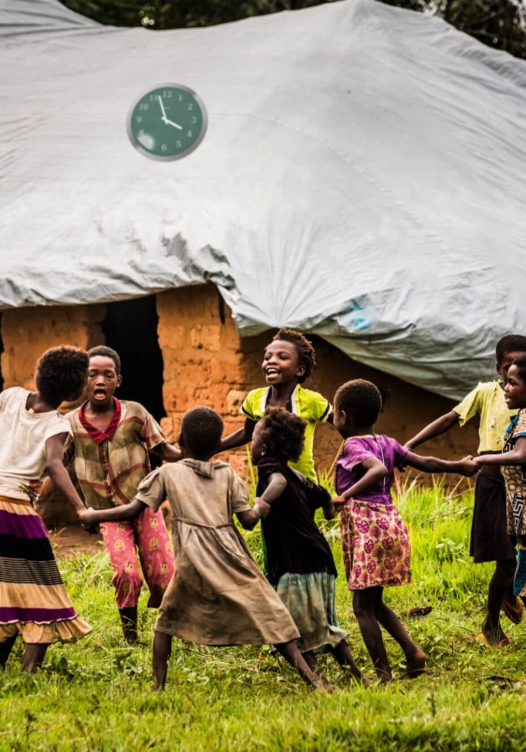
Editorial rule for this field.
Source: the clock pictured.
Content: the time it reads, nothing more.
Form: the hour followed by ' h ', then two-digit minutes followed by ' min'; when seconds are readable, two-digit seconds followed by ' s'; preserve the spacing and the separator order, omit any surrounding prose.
3 h 57 min
